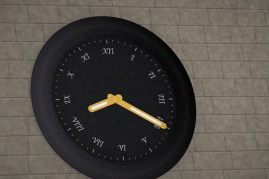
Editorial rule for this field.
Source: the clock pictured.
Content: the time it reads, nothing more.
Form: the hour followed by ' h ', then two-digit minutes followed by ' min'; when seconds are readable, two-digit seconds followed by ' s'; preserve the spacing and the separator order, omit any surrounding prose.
8 h 20 min
